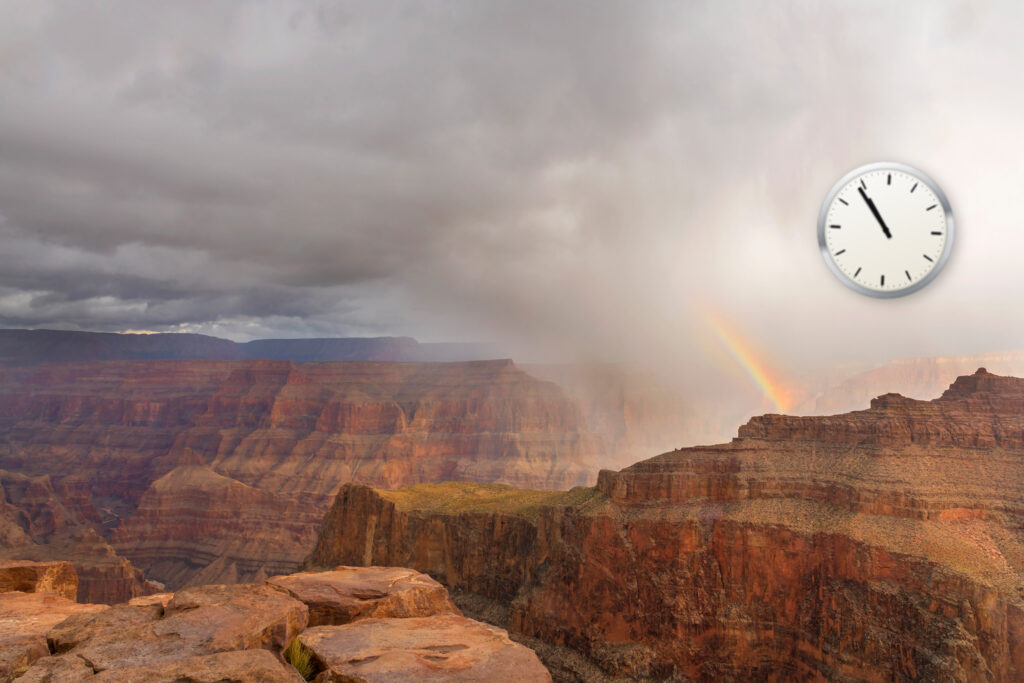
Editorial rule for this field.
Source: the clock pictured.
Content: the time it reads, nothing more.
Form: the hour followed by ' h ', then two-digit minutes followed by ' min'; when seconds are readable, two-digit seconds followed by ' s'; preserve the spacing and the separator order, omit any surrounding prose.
10 h 54 min
